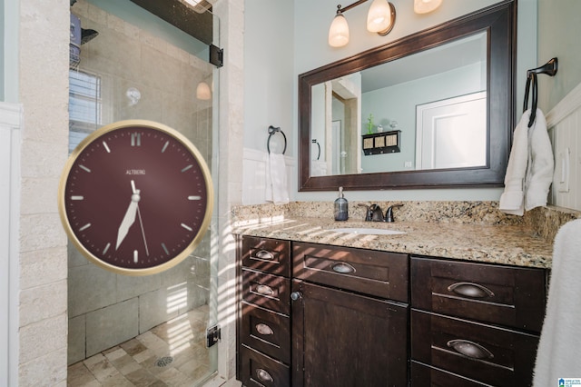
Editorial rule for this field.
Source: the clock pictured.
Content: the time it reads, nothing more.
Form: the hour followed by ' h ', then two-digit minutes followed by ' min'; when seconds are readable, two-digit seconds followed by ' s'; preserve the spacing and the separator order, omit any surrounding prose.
6 h 33 min 28 s
